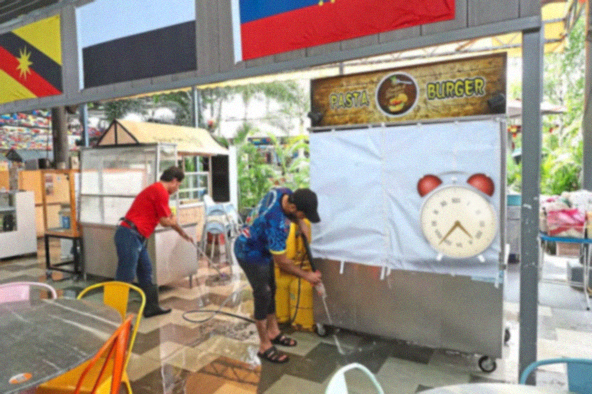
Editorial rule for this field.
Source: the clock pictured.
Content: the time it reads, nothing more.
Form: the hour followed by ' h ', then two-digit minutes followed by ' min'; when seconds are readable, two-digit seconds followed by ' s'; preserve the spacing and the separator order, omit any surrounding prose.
4 h 37 min
